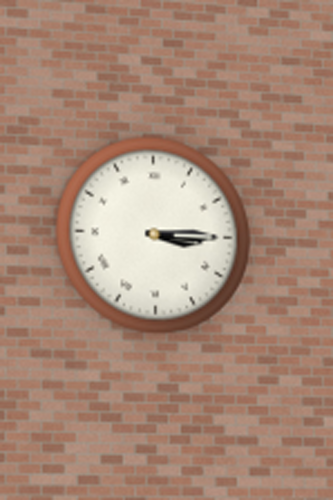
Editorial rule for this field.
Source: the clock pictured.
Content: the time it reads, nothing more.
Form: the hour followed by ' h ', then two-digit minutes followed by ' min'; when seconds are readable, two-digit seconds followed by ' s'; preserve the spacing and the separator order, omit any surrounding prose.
3 h 15 min
